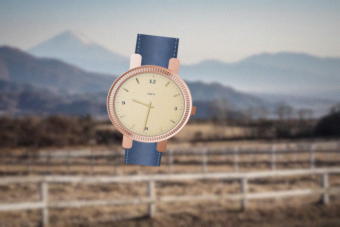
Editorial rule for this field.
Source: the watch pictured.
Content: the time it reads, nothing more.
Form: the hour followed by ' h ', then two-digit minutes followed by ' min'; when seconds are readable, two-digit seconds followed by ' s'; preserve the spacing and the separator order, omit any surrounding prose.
9 h 31 min
